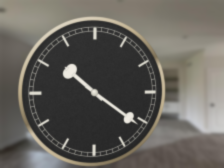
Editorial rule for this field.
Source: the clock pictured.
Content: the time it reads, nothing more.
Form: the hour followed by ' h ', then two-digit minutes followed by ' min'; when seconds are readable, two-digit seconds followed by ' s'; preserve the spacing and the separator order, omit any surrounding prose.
10 h 21 min
